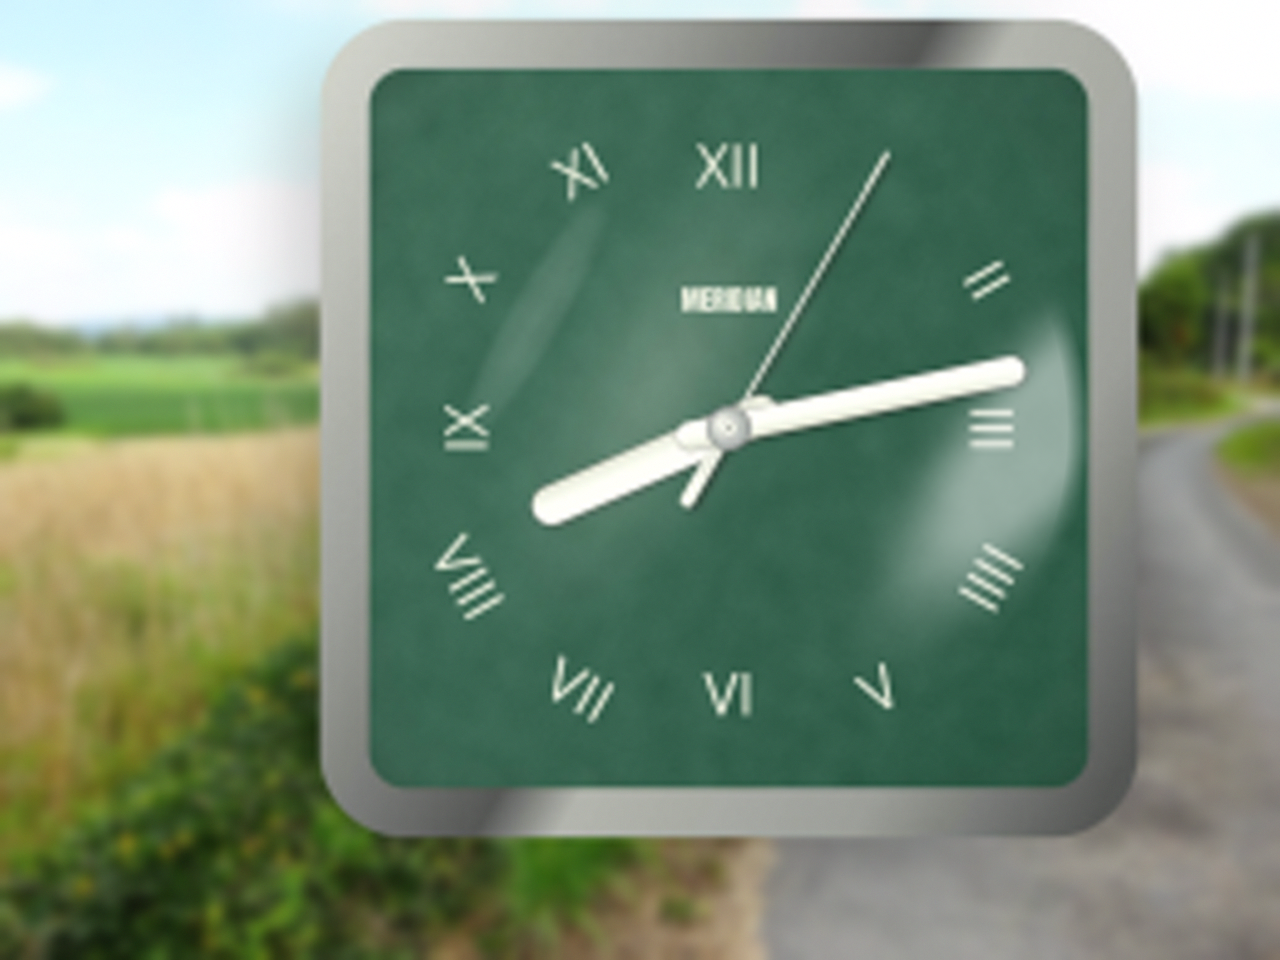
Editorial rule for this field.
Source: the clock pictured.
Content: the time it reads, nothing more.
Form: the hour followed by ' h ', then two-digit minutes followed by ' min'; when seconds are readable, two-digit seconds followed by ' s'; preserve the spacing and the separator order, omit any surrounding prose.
8 h 13 min 05 s
